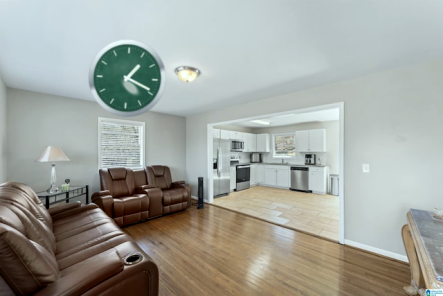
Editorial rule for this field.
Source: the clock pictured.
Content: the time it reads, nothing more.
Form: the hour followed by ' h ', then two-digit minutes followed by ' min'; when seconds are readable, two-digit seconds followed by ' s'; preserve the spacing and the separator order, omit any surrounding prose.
1 h 19 min
